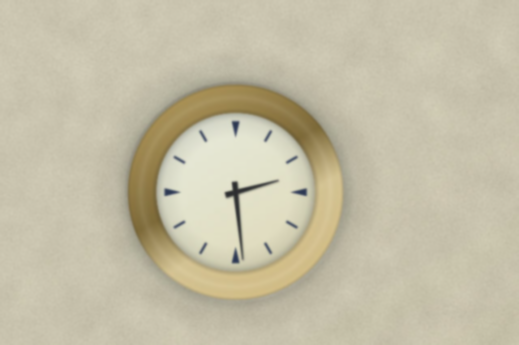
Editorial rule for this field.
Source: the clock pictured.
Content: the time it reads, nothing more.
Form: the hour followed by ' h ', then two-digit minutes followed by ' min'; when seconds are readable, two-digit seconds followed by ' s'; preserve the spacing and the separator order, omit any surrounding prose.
2 h 29 min
